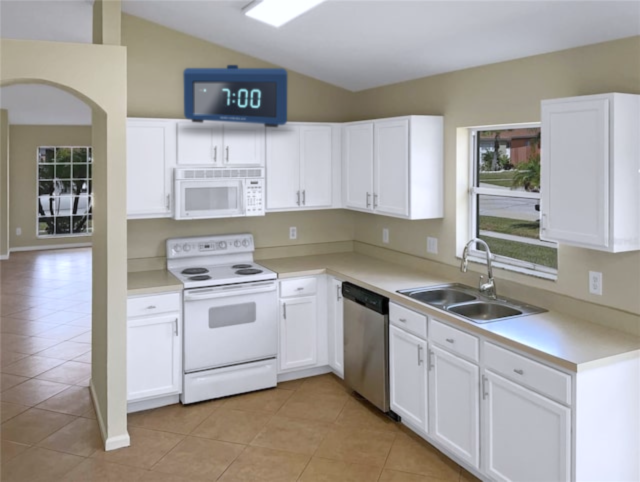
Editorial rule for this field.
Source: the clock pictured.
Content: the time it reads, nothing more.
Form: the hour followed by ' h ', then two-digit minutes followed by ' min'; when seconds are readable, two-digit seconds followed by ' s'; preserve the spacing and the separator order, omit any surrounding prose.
7 h 00 min
